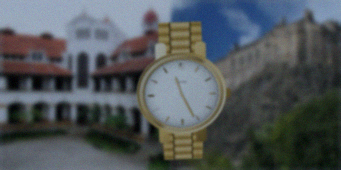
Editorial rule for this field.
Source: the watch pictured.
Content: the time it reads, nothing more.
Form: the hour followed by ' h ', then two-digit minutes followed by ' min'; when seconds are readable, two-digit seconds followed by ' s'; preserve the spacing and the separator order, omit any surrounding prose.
11 h 26 min
